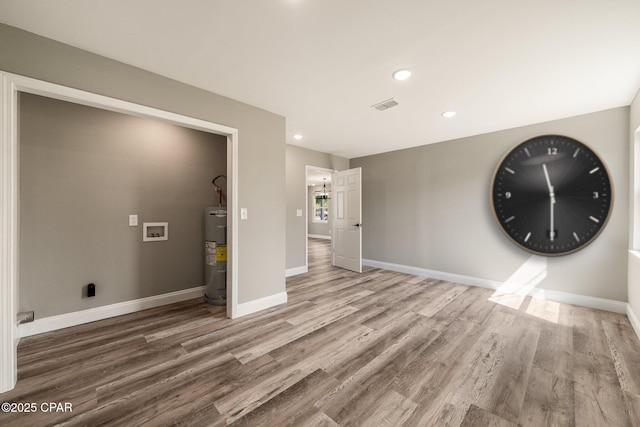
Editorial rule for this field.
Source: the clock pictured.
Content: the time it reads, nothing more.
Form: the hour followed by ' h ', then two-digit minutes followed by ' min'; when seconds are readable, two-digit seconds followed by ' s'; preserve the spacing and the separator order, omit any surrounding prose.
11 h 30 min
